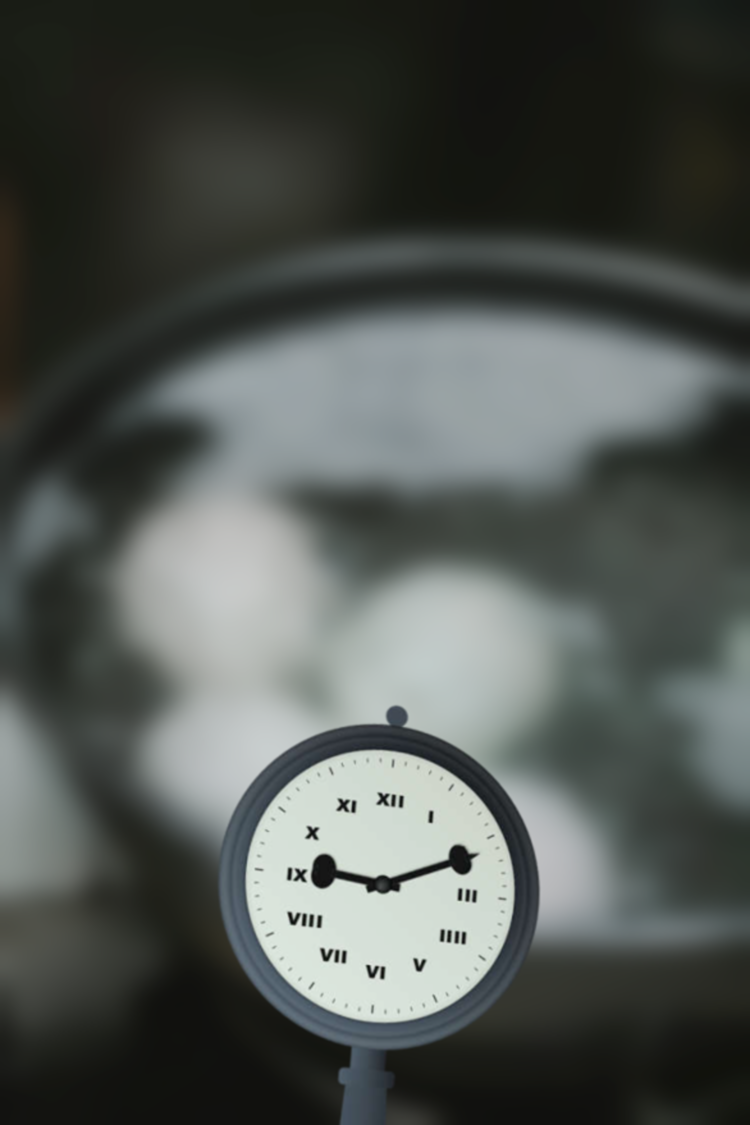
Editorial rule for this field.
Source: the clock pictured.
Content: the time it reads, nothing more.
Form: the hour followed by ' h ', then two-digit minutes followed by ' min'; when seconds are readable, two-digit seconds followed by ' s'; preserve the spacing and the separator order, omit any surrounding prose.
9 h 11 min
